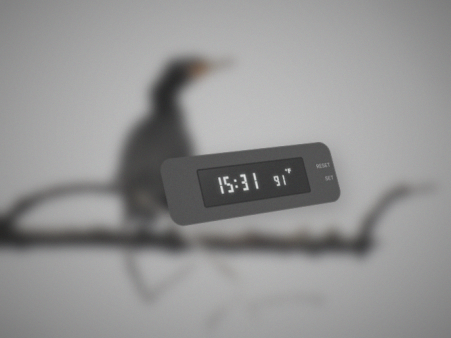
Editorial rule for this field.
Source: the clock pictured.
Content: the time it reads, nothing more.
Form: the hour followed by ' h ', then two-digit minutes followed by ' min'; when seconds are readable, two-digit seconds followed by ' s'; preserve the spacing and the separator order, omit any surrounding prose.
15 h 31 min
